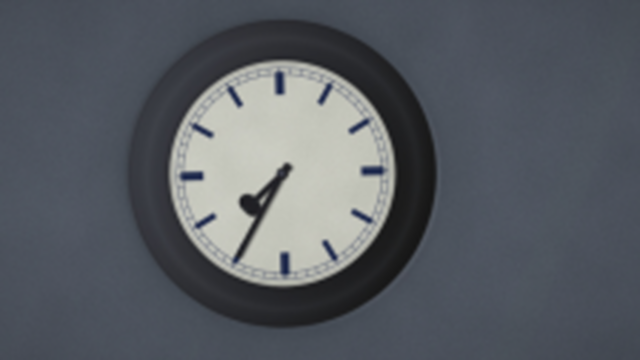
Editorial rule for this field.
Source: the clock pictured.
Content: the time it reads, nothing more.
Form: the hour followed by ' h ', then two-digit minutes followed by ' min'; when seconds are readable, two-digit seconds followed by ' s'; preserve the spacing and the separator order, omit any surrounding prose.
7 h 35 min
